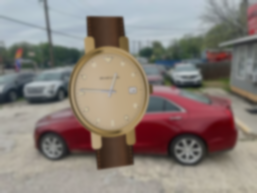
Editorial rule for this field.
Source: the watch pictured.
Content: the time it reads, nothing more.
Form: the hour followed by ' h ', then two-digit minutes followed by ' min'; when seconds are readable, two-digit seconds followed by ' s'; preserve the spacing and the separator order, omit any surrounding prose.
12 h 46 min
